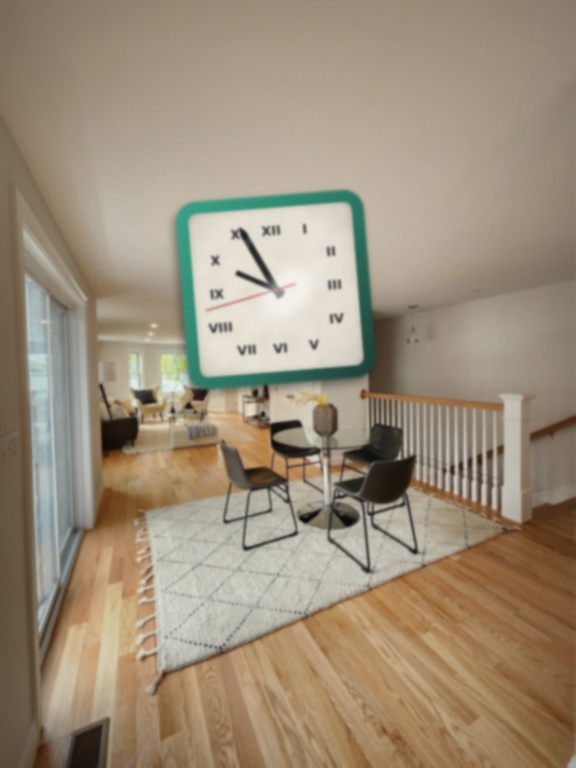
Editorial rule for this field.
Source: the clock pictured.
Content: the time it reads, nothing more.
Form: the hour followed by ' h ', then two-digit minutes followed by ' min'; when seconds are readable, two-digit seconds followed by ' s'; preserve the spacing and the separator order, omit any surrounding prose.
9 h 55 min 43 s
